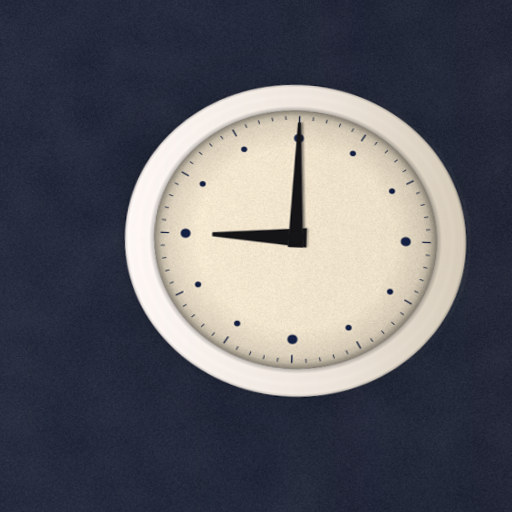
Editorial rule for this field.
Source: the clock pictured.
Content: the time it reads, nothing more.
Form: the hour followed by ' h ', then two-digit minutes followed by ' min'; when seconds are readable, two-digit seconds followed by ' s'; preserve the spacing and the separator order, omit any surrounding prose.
9 h 00 min
